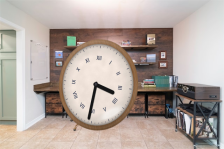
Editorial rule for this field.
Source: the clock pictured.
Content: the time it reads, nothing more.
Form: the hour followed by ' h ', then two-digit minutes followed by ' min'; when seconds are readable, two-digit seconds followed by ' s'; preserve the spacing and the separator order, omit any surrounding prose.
3 h 31 min
